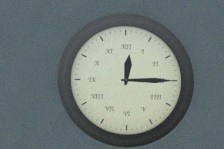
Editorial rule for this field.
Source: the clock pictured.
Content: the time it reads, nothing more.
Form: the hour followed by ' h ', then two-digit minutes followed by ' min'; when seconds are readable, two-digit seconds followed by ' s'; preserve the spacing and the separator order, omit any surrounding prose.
12 h 15 min
